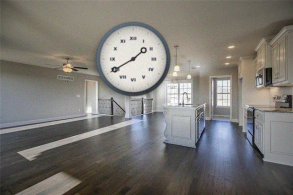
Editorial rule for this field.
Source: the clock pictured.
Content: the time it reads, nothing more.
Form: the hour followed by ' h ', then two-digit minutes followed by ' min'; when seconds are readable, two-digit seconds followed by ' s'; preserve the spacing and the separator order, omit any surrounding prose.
1 h 40 min
